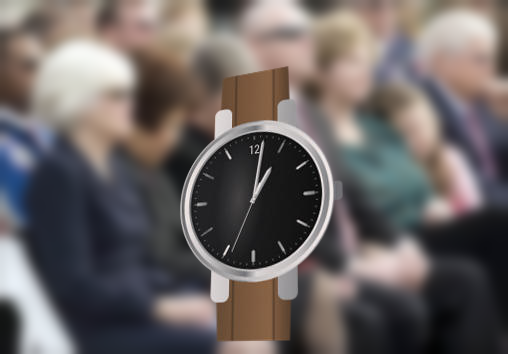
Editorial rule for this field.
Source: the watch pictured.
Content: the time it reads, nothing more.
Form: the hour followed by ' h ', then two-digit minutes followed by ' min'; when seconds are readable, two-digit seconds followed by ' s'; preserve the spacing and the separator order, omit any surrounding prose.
1 h 01 min 34 s
